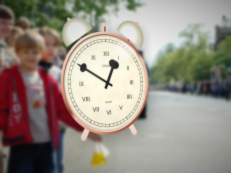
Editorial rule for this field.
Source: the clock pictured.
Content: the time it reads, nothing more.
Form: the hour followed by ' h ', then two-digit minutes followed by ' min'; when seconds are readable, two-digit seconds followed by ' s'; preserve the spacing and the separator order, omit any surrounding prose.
12 h 50 min
